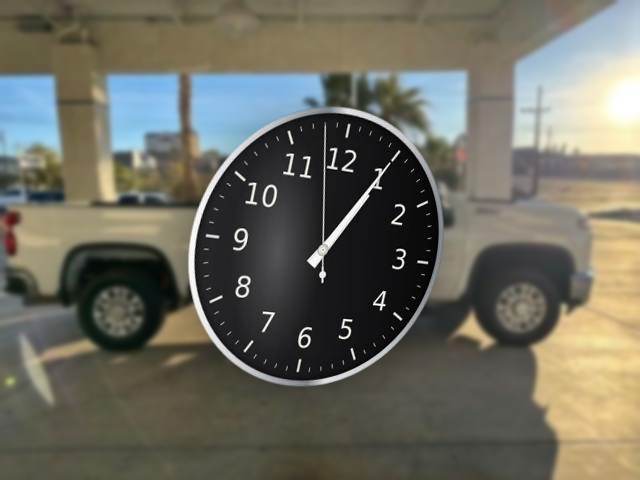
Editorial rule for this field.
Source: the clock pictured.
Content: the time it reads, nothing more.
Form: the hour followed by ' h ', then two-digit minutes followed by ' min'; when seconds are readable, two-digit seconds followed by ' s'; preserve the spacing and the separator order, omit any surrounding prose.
1 h 04 min 58 s
